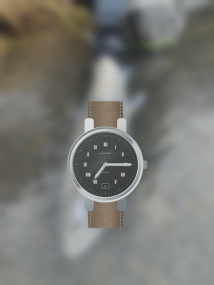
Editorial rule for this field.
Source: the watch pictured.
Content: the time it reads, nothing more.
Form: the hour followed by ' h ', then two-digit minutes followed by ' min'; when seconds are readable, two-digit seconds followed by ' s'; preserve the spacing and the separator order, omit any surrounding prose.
7 h 15 min
